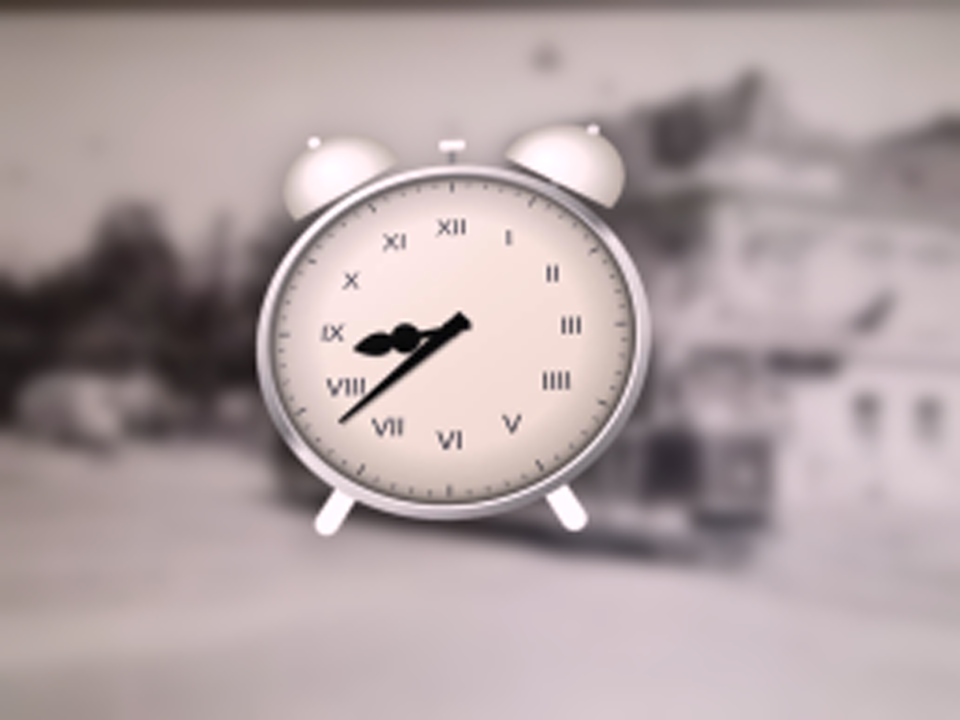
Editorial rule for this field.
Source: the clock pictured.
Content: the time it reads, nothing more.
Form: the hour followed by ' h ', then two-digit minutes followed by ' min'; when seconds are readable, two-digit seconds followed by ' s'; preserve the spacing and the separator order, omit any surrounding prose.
8 h 38 min
